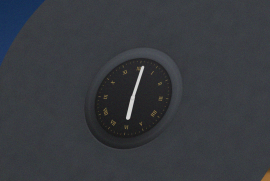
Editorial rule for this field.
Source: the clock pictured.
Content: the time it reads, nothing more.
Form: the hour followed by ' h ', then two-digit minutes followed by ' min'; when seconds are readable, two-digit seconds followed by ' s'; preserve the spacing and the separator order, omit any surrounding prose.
6 h 01 min
